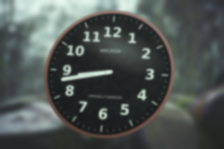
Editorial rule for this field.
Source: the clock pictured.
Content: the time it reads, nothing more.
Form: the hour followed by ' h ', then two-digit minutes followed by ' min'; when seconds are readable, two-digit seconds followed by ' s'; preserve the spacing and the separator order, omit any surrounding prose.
8 h 43 min
